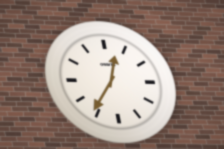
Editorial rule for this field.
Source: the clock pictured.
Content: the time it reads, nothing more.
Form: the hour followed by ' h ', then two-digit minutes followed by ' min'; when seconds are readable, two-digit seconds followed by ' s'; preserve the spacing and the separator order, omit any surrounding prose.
12 h 36 min
